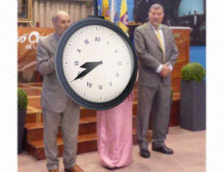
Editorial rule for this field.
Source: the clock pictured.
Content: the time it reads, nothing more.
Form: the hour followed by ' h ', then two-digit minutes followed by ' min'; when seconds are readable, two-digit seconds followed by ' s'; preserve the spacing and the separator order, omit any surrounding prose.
8 h 40 min
